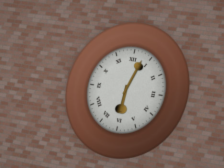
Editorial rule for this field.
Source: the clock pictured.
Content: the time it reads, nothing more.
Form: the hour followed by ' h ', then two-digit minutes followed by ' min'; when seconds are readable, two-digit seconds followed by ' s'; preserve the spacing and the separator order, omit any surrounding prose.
6 h 03 min
